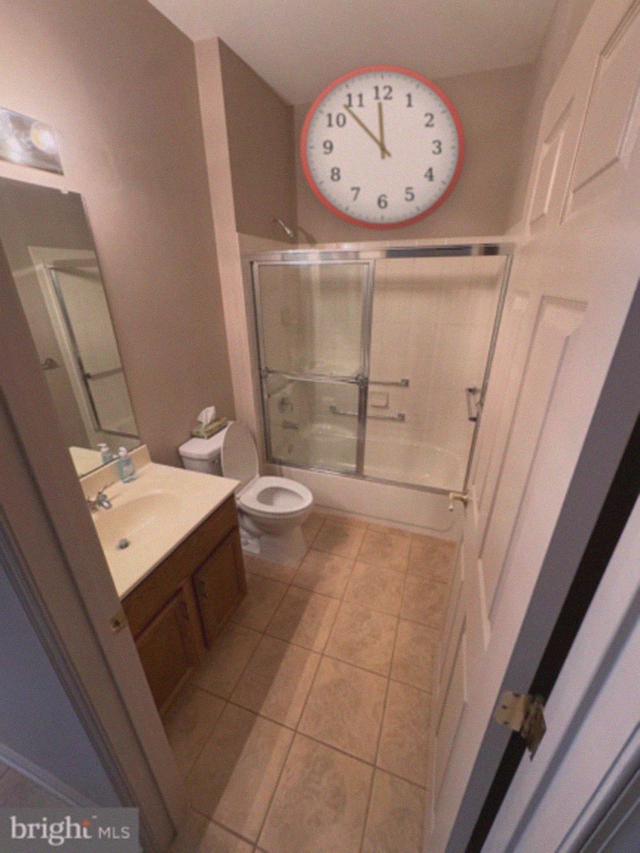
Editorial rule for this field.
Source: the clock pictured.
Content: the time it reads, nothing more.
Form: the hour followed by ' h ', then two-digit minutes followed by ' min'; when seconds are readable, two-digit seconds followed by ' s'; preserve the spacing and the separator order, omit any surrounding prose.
11 h 53 min
